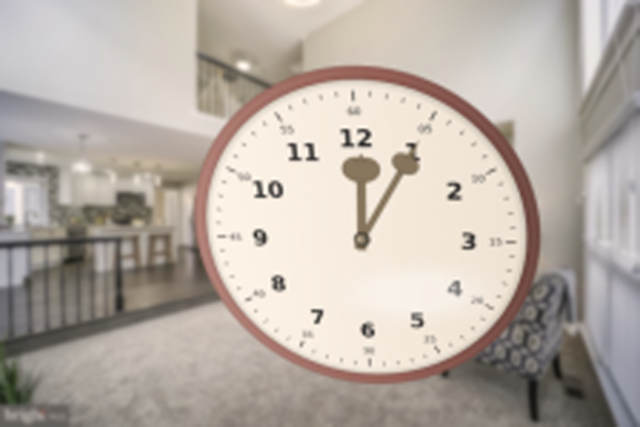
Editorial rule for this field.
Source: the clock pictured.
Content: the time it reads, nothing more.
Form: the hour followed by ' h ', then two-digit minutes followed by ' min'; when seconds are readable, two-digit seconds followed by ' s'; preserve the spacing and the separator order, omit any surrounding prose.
12 h 05 min
